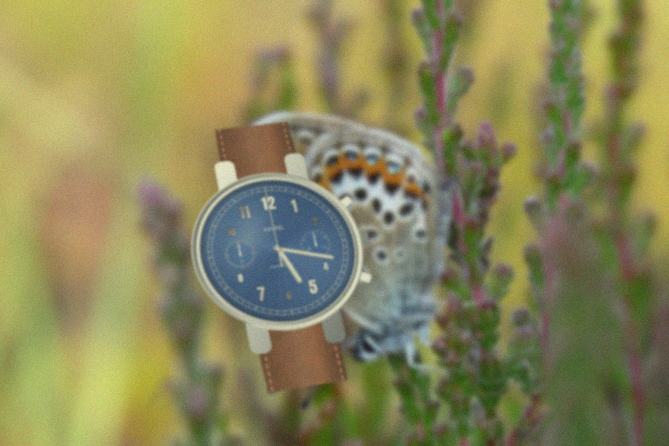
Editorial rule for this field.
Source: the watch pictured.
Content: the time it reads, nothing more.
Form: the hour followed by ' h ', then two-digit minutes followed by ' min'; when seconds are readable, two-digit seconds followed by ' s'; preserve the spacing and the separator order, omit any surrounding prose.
5 h 18 min
